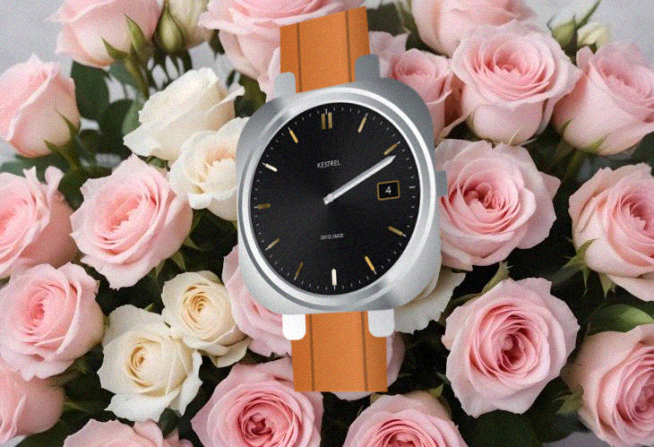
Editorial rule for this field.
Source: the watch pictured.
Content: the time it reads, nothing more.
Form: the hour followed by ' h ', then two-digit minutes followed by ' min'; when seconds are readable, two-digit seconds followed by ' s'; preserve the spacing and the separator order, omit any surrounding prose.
2 h 11 min
